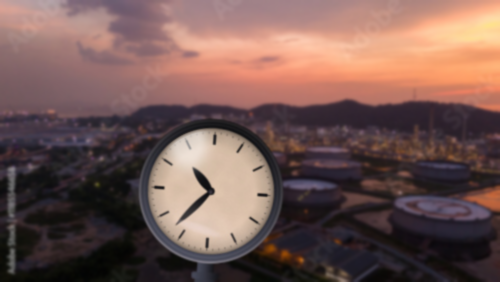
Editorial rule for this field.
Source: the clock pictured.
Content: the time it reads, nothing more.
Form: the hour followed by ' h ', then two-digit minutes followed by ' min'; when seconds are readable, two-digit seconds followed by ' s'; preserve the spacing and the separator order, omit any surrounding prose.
10 h 37 min
